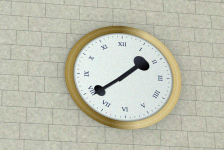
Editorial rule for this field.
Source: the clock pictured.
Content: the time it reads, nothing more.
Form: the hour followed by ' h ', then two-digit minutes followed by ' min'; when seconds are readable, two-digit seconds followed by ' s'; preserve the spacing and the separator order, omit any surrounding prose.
1 h 39 min
